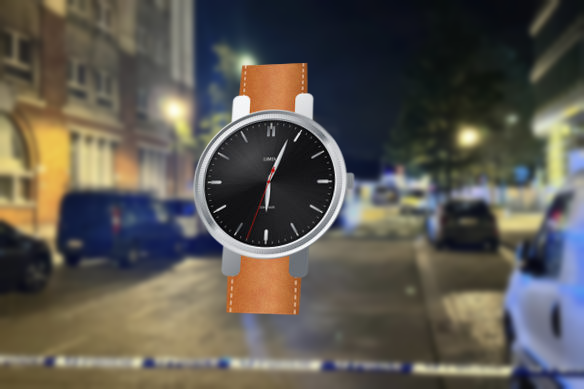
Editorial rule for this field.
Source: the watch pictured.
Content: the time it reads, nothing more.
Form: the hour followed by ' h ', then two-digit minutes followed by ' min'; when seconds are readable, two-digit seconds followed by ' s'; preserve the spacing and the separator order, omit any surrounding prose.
6 h 03 min 33 s
